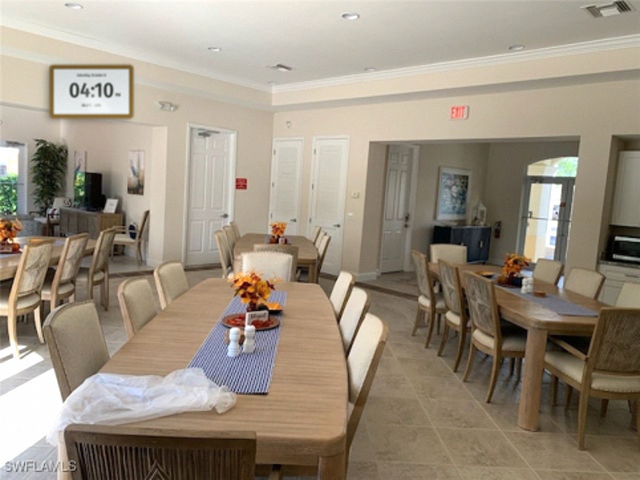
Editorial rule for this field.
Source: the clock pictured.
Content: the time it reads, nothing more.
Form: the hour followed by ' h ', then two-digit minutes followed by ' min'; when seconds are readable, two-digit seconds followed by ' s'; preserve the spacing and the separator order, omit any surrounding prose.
4 h 10 min
